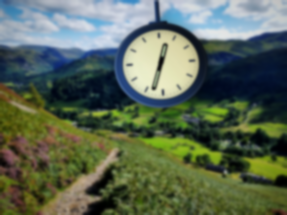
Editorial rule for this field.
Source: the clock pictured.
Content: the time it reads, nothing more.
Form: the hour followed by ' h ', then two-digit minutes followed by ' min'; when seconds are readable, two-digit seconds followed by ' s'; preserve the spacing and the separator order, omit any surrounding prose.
12 h 33 min
